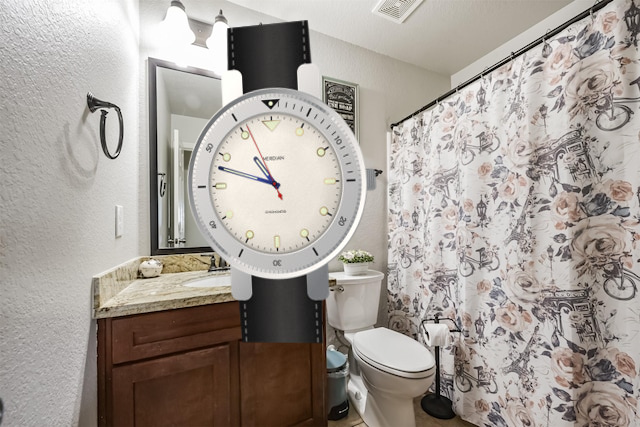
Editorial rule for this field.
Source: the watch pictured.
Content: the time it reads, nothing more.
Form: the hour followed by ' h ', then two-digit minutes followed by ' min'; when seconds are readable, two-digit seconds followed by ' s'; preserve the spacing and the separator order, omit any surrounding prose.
10 h 47 min 56 s
